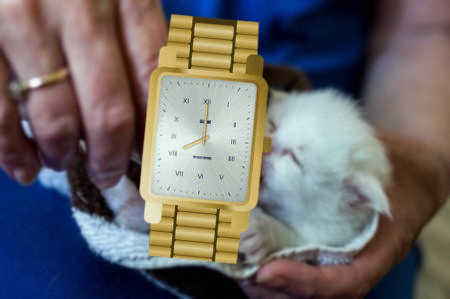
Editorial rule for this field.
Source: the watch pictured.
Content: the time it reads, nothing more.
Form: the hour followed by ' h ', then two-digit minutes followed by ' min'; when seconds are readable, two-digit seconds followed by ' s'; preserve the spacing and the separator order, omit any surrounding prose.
8 h 00 min
